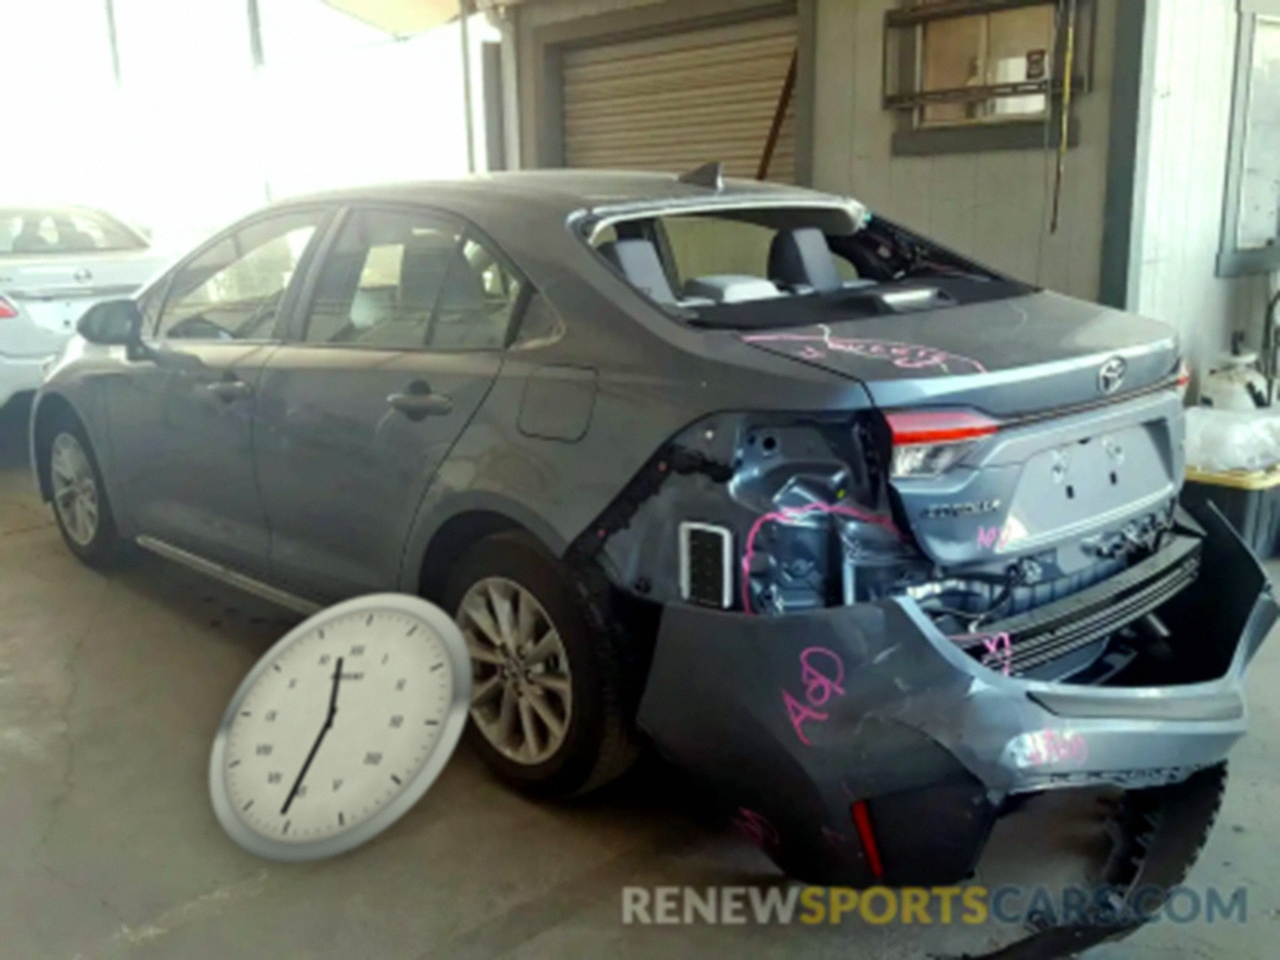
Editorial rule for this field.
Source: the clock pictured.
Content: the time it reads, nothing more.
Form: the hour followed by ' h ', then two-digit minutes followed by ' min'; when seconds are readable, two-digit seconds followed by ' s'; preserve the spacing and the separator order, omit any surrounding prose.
11 h 31 min
